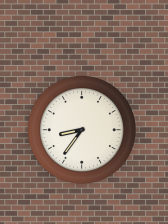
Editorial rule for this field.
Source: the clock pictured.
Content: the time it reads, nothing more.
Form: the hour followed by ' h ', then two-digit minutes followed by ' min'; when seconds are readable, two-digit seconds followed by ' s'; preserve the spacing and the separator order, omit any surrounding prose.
8 h 36 min
